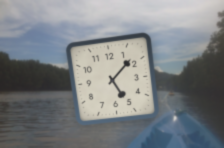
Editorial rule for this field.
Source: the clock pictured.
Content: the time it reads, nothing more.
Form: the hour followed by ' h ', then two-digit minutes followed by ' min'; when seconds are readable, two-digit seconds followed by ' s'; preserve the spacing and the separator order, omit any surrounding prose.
5 h 08 min
